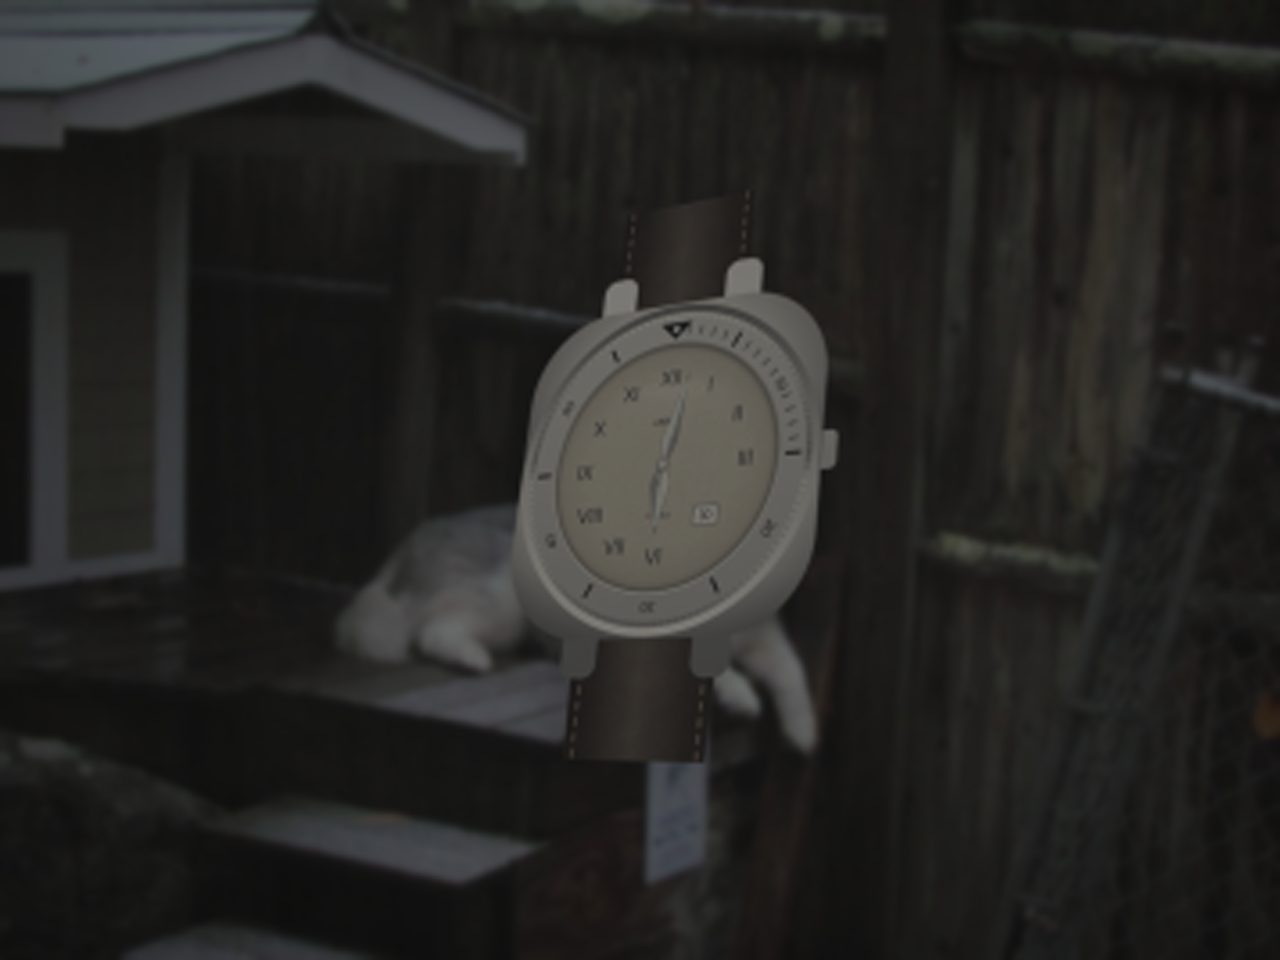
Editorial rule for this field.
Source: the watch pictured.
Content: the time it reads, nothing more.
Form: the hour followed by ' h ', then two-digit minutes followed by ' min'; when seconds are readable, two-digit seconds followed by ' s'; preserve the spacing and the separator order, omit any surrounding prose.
6 h 02 min
